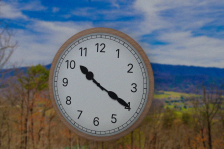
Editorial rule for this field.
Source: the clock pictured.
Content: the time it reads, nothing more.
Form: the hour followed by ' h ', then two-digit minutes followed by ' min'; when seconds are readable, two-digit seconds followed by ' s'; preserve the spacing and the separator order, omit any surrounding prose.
10 h 20 min
